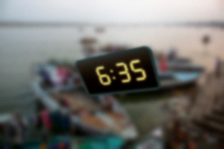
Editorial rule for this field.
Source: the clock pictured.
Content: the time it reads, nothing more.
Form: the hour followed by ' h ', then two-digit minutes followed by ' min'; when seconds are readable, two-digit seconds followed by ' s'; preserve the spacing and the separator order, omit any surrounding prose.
6 h 35 min
